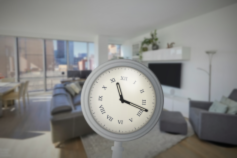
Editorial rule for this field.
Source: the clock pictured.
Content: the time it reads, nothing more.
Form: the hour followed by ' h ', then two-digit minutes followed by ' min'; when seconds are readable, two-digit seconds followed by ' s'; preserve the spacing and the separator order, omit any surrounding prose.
11 h 18 min
